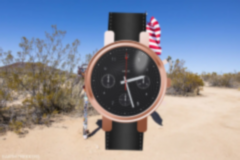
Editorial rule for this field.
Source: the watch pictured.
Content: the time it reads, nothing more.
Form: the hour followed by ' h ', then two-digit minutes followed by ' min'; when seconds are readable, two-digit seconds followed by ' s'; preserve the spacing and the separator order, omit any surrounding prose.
2 h 27 min
